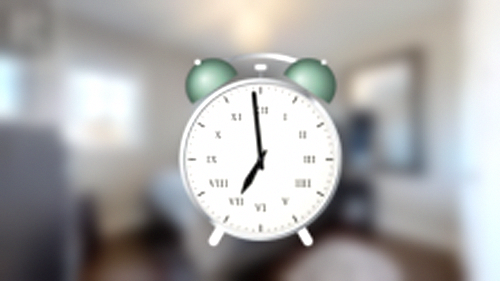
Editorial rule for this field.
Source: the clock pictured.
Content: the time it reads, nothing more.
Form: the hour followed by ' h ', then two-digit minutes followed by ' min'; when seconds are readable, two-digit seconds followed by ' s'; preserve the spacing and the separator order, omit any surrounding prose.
6 h 59 min
